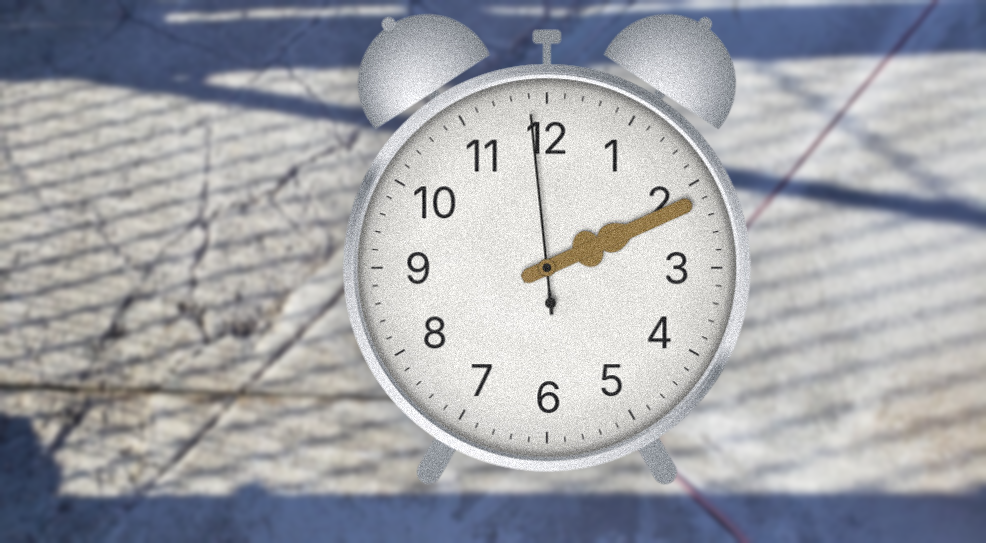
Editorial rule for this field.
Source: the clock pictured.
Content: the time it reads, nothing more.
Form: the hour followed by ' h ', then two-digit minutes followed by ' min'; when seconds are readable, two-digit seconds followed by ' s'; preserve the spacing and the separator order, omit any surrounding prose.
2 h 10 min 59 s
